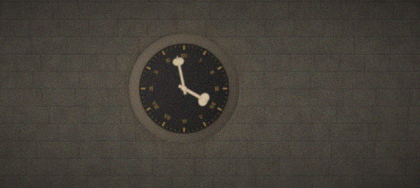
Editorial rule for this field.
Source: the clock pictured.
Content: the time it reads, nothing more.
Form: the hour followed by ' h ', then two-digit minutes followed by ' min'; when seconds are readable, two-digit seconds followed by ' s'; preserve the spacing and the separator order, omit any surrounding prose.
3 h 58 min
